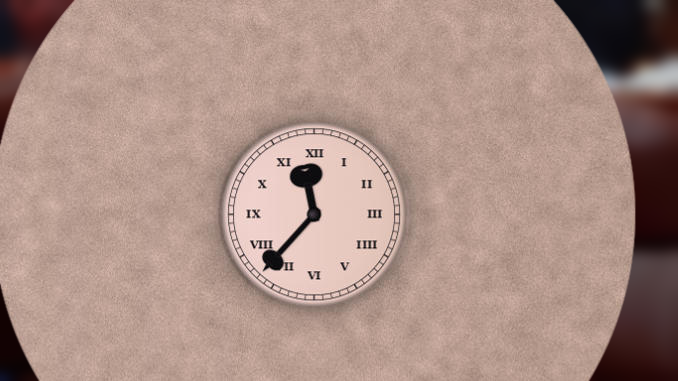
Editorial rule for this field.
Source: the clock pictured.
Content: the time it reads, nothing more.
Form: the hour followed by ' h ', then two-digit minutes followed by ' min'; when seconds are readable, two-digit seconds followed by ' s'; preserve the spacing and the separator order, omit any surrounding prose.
11 h 37 min
